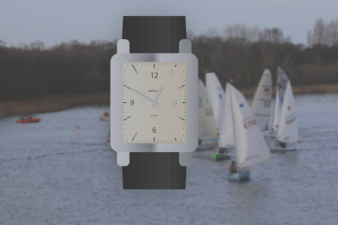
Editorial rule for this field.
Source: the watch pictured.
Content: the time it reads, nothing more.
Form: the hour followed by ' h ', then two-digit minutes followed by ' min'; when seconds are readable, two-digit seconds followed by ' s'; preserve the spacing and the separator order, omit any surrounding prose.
12 h 50 min
